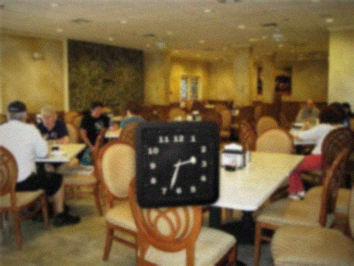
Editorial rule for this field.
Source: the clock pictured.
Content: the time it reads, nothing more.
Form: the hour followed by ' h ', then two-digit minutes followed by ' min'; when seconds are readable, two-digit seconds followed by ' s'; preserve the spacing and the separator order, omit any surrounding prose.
2 h 33 min
